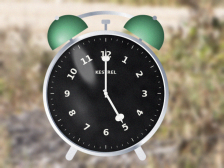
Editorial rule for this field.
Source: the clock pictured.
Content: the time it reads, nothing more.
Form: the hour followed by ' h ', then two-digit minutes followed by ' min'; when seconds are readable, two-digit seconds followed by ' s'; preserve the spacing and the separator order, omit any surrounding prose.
5 h 00 min
